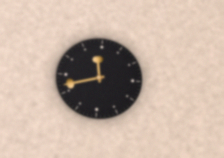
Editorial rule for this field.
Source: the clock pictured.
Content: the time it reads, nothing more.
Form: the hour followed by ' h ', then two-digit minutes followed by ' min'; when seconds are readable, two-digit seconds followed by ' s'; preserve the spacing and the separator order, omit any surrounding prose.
11 h 42 min
